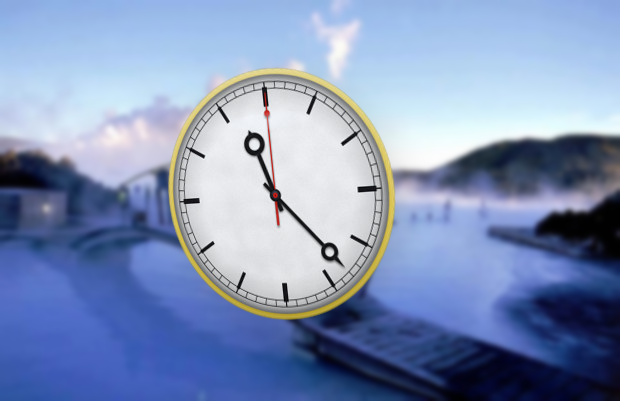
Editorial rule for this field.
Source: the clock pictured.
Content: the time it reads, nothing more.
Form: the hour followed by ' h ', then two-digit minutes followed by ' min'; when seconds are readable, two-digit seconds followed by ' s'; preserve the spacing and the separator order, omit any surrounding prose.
11 h 23 min 00 s
